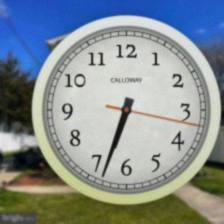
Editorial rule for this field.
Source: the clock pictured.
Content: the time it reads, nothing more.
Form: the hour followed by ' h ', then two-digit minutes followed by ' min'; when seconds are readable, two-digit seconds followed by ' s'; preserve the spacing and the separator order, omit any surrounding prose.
6 h 33 min 17 s
